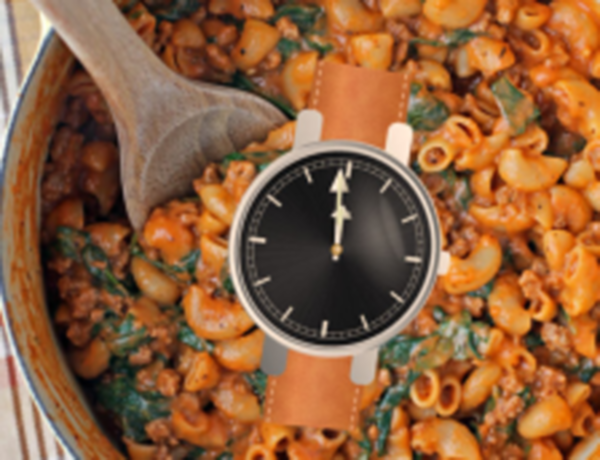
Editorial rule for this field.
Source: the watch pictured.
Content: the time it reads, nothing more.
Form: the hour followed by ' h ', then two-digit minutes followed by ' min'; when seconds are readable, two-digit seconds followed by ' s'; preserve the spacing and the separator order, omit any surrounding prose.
11 h 59 min
